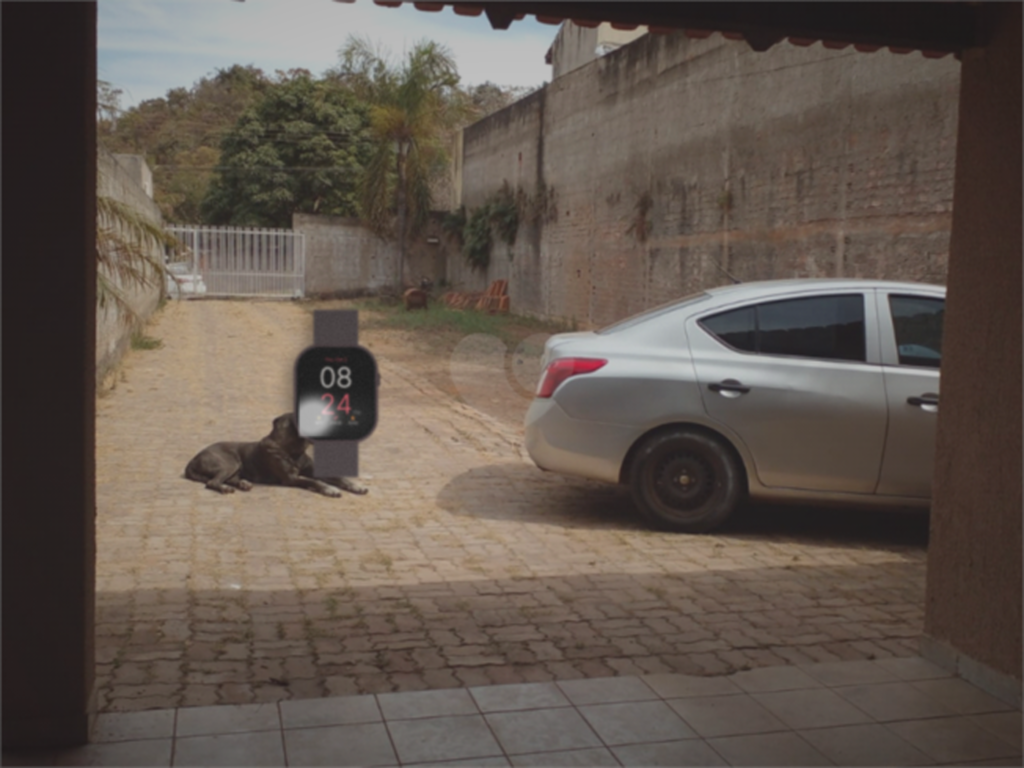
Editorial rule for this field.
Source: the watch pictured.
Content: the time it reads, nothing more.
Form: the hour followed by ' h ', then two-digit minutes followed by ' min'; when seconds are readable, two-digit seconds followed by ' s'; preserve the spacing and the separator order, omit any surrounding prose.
8 h 24 min
